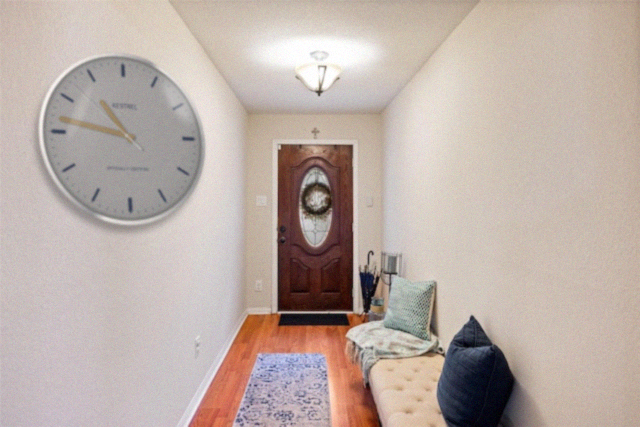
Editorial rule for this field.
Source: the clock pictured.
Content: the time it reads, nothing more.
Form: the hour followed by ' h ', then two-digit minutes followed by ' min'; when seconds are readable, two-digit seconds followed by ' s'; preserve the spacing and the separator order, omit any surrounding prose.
10 h 46 min 52 s
